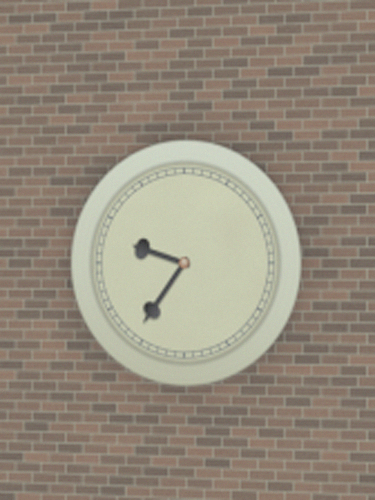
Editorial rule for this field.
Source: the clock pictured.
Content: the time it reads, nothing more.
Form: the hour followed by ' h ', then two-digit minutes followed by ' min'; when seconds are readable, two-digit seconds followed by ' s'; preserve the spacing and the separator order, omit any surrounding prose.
9 h 36 min
